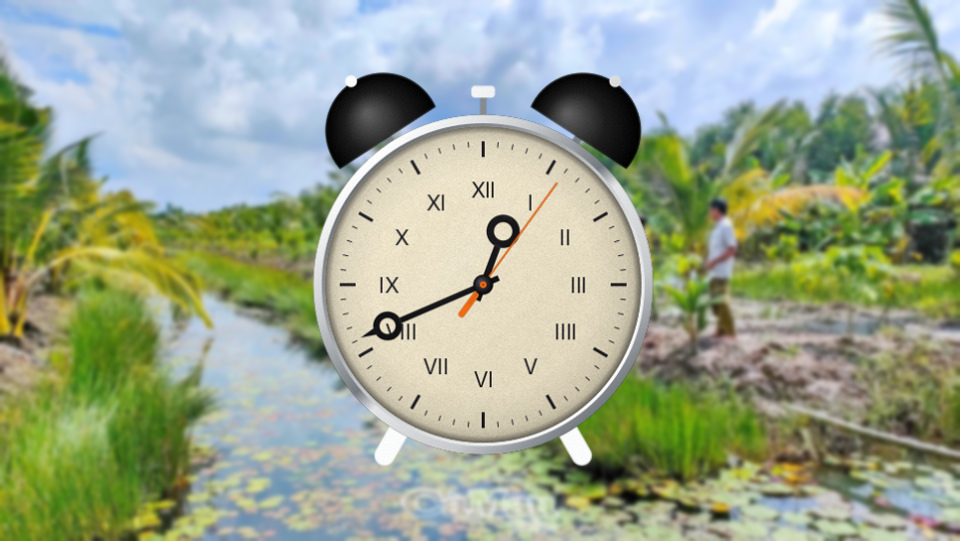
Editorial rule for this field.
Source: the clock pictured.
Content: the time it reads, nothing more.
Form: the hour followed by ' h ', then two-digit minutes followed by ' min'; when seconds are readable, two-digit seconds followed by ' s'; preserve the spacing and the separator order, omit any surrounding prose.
12 h 41 min 06 s
